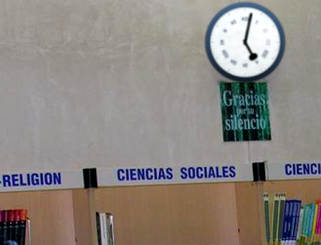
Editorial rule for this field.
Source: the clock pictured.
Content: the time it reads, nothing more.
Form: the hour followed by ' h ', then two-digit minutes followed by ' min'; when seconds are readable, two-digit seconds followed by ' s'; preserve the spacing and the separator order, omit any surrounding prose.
5 h 02 min
